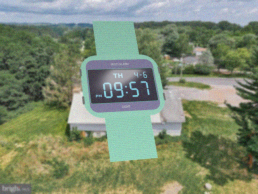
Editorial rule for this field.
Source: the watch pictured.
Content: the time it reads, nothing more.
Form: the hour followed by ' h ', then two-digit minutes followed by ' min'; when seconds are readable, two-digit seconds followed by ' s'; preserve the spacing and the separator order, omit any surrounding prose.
9 h 57 min
